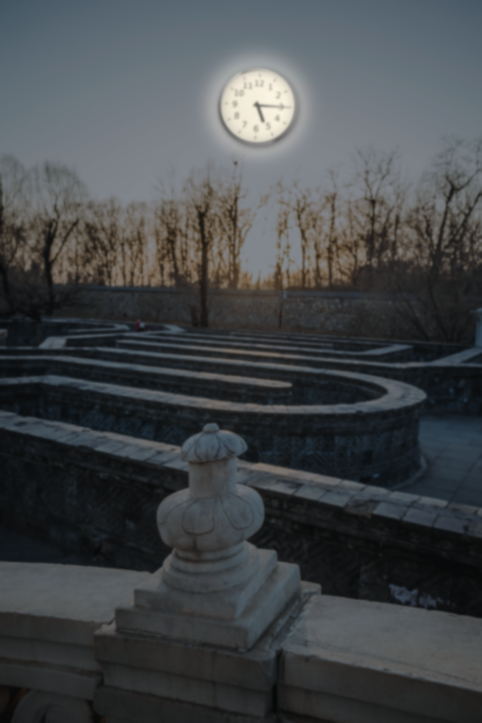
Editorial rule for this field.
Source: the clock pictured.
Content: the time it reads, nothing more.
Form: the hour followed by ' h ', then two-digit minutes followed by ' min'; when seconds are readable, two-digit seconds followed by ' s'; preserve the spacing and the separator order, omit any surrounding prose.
5 h 15 min
